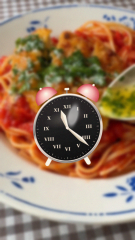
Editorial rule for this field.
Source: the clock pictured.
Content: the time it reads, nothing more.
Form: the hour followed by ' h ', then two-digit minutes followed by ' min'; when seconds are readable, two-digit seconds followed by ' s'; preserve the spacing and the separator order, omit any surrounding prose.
11 h 22 min
